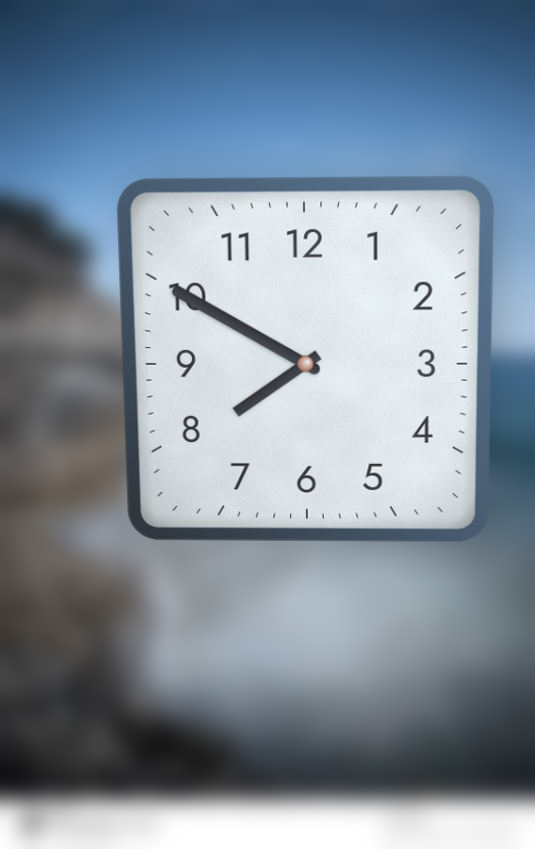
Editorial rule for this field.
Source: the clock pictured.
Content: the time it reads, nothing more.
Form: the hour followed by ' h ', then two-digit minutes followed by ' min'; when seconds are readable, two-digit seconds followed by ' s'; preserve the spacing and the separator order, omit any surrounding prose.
7 h 50 min
